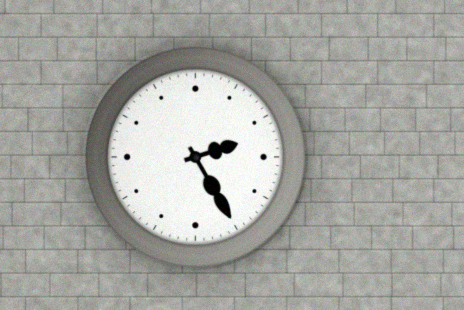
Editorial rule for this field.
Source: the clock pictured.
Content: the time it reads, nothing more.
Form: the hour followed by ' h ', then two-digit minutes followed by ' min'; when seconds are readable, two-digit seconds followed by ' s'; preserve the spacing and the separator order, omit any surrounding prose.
2 h 25 min
